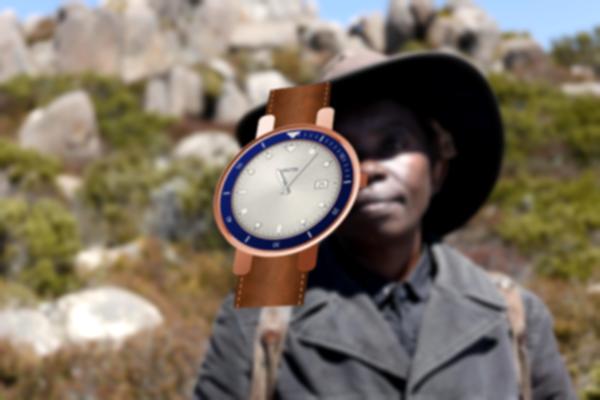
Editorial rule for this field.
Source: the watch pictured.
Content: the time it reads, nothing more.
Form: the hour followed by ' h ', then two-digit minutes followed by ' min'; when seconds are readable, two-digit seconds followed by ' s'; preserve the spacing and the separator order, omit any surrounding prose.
11 h 06 min
